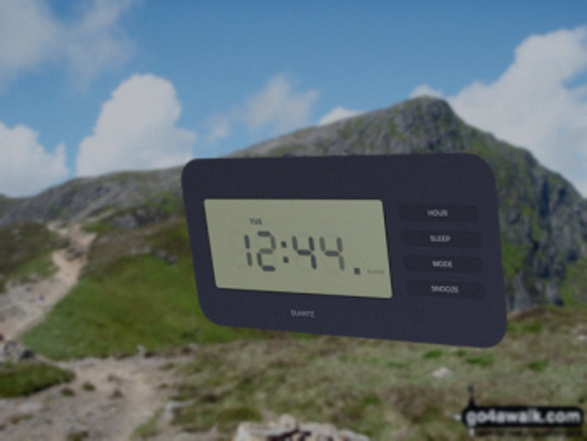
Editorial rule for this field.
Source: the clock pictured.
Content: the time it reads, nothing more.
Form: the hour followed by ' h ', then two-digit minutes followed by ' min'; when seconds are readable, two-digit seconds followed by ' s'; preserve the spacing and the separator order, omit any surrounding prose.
12 h 44 min
